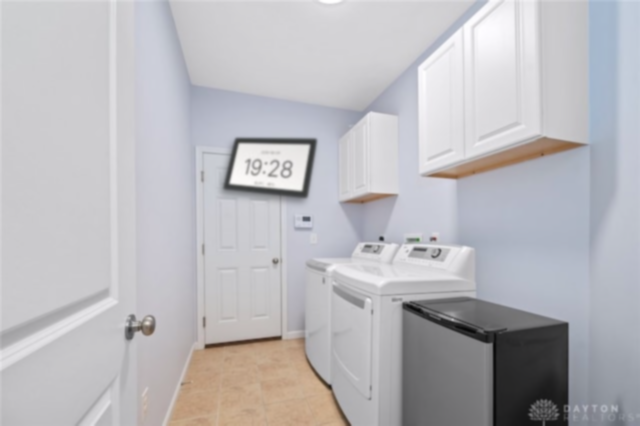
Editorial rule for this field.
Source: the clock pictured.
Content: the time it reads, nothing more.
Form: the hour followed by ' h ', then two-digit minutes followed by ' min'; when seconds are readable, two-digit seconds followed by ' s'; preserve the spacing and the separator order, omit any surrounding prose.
19 h 28 min
